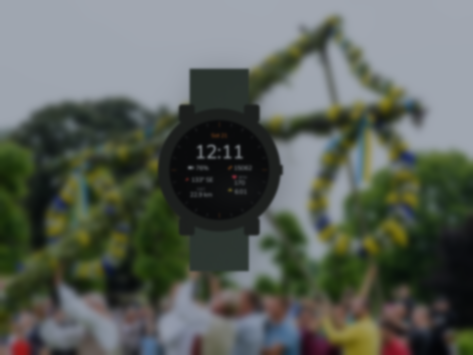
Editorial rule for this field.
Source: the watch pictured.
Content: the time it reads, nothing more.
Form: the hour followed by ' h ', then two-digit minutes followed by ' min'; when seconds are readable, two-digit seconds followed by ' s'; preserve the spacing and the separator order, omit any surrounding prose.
12 h 11 min
